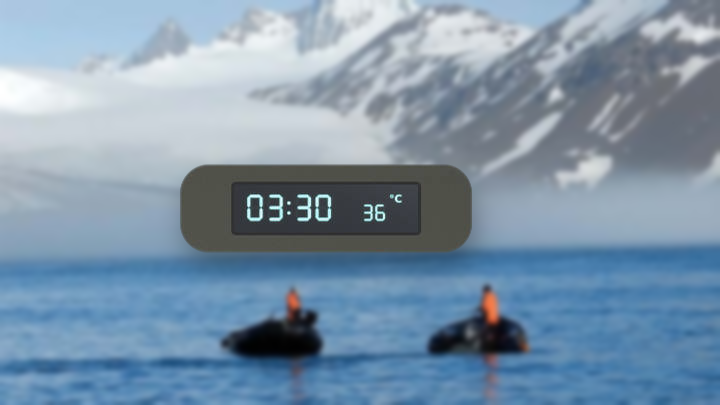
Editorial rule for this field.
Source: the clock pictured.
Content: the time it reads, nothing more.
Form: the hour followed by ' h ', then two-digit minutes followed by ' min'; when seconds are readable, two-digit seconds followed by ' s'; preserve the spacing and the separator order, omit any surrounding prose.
3 h 30 min
